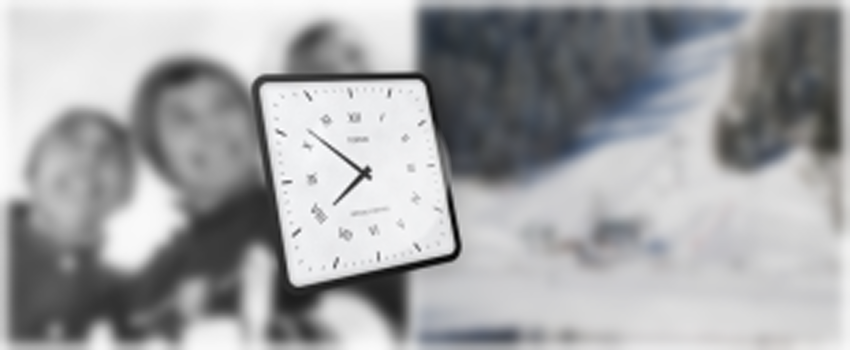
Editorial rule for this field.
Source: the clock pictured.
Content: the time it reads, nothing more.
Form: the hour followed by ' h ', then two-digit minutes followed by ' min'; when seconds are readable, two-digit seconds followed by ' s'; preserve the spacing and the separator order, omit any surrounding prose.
7 h 52 min
